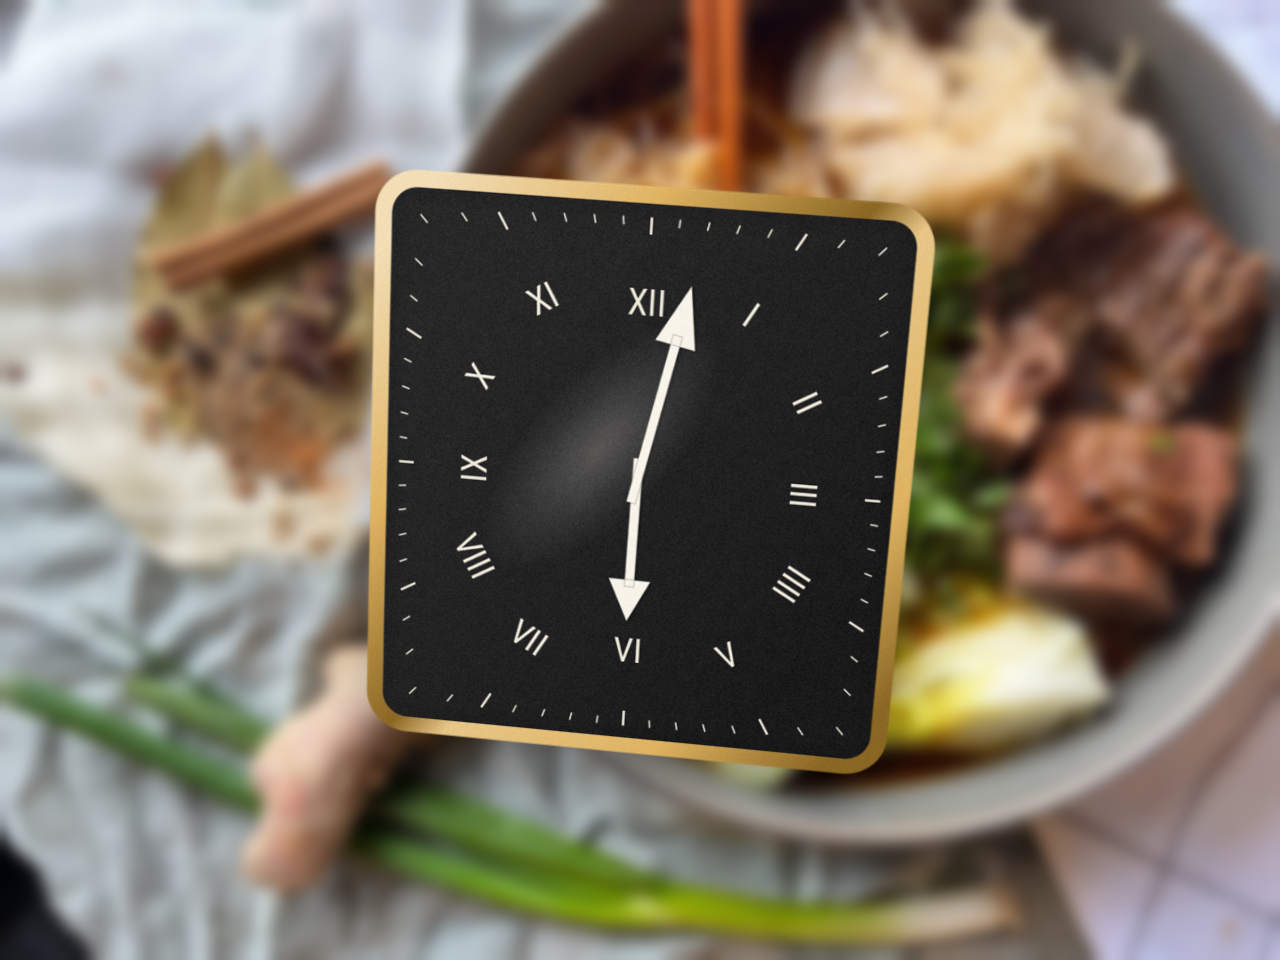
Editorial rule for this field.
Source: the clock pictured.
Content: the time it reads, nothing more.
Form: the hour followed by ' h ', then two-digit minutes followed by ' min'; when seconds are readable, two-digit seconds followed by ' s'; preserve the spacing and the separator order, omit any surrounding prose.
6 h 02 min
